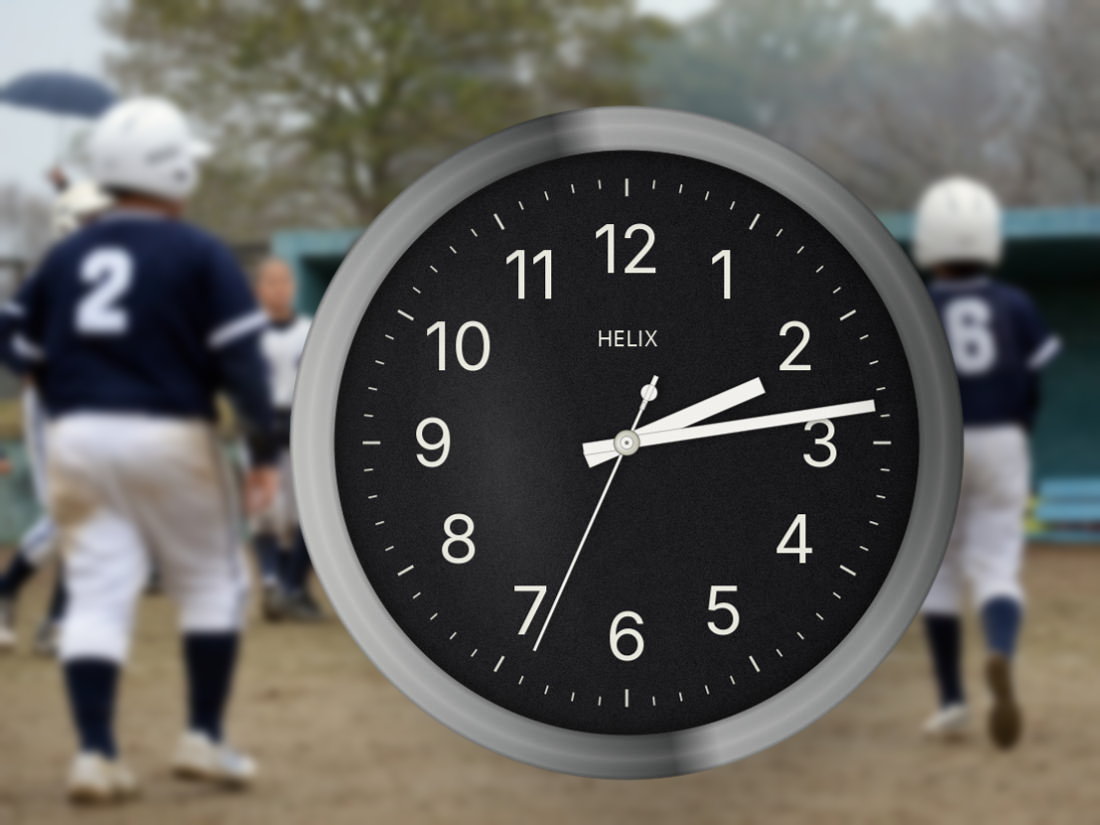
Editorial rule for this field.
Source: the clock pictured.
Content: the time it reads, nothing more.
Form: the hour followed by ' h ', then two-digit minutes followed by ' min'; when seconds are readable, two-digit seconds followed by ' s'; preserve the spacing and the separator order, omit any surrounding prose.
2 h 13 min 34 s
